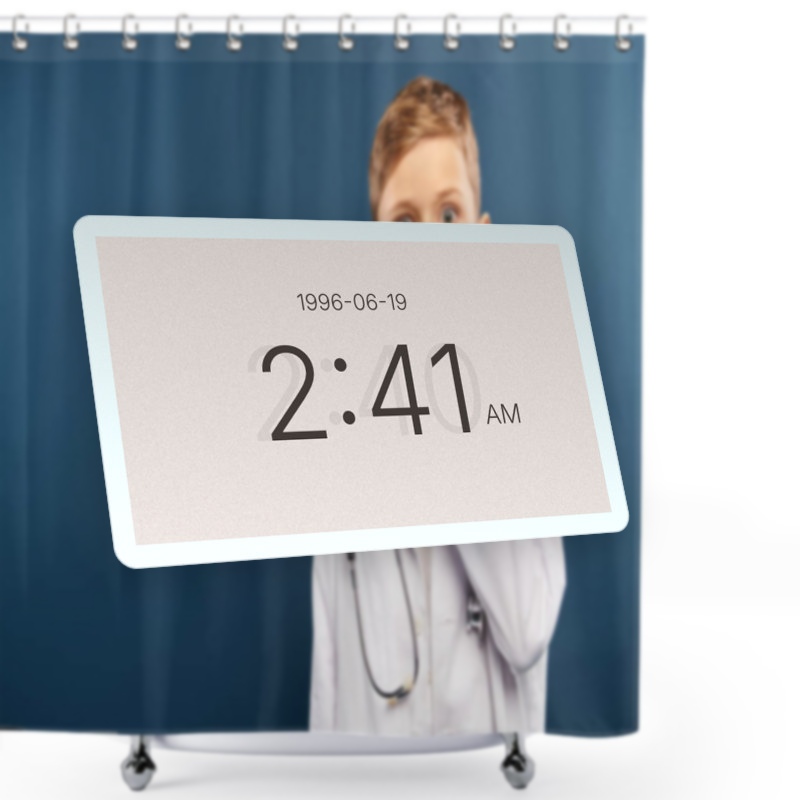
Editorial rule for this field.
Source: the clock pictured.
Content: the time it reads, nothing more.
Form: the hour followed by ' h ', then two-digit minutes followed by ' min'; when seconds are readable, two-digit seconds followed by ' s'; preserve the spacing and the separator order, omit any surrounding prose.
2 h 41 min
